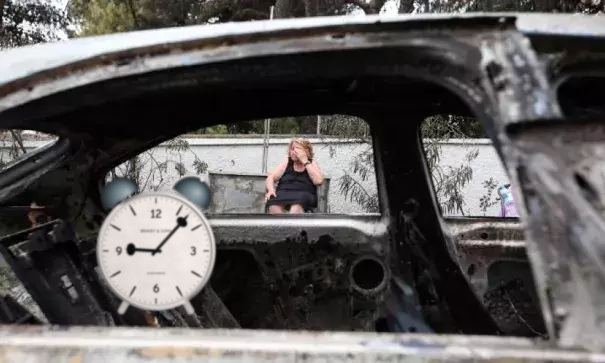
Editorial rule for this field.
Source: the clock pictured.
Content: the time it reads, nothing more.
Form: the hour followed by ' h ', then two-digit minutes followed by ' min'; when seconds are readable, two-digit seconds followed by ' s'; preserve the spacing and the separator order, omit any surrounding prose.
9 h 07 min
